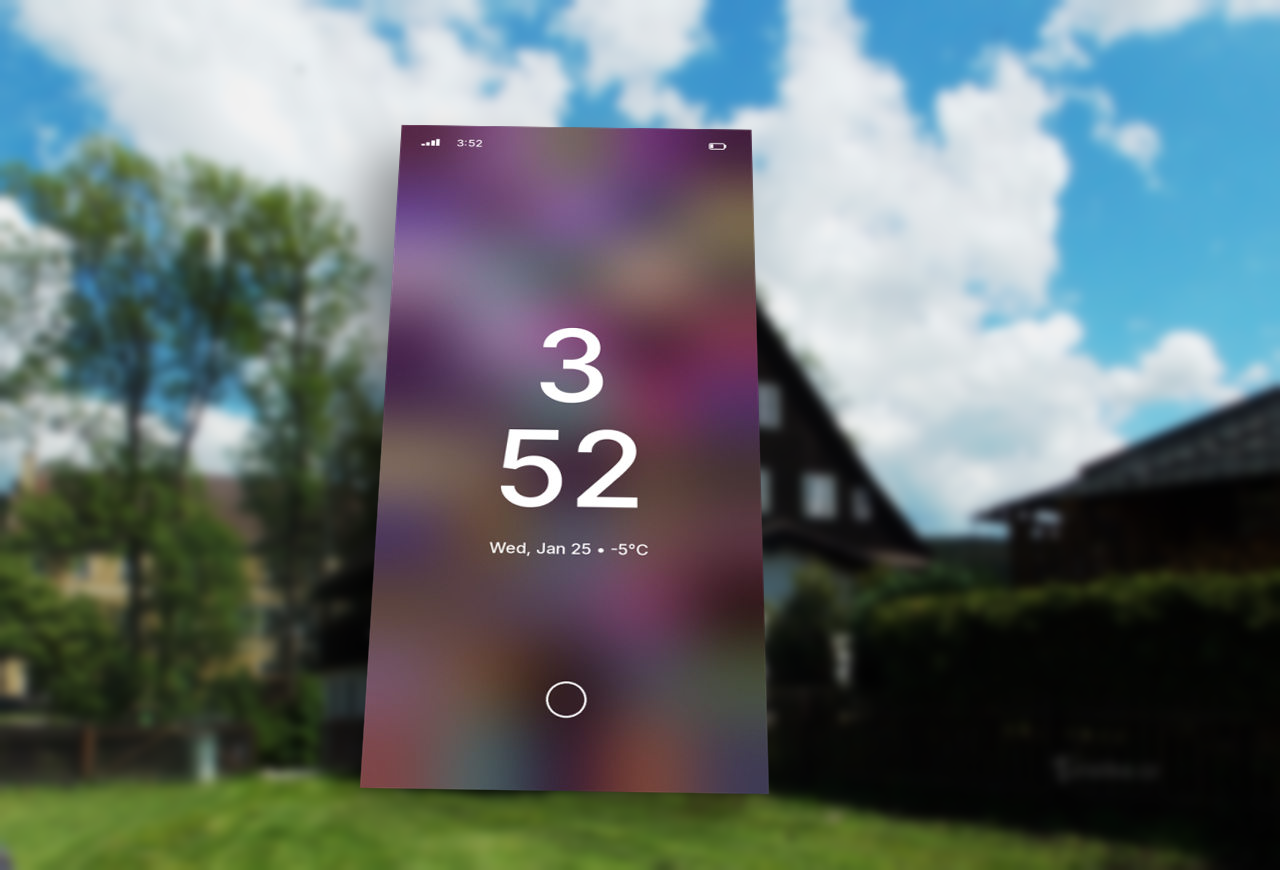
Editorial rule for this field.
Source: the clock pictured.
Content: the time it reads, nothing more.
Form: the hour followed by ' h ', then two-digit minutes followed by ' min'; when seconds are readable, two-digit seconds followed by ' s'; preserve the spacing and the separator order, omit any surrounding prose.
3 h 52 min
